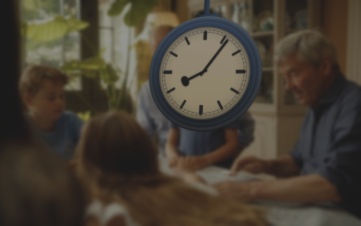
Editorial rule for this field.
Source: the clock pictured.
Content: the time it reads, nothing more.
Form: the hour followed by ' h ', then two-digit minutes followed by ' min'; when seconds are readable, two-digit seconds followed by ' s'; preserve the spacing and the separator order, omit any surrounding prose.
8 h 06 min
